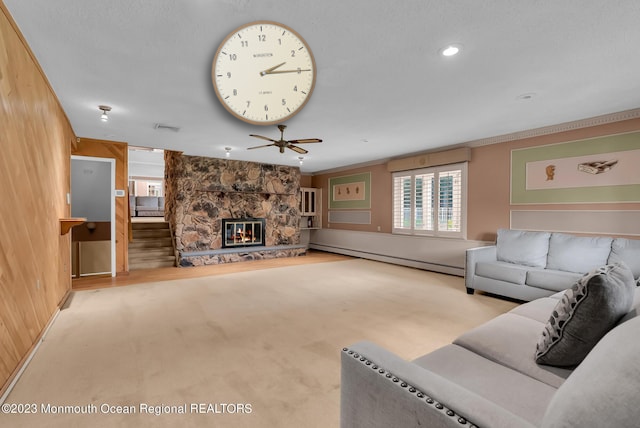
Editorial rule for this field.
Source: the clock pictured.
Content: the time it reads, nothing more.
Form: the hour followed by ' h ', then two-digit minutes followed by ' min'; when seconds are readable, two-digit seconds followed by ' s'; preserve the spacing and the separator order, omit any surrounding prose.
2 h 15 min
